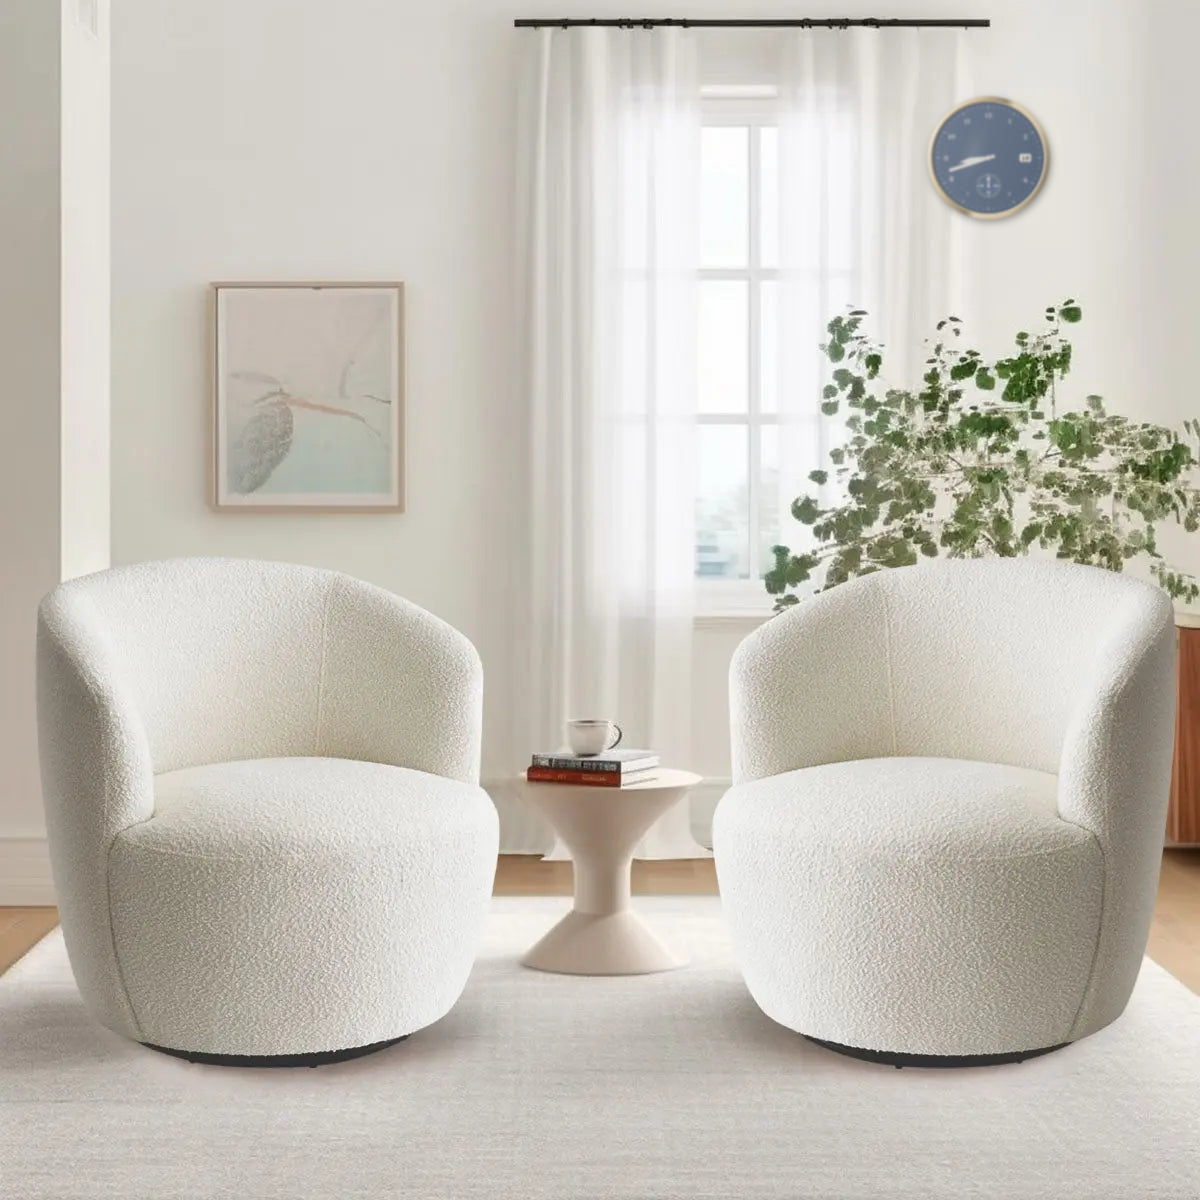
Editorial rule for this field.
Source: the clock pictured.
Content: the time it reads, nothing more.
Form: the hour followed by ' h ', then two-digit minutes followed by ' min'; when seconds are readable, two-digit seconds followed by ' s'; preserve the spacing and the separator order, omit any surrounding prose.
8 h 42 min
